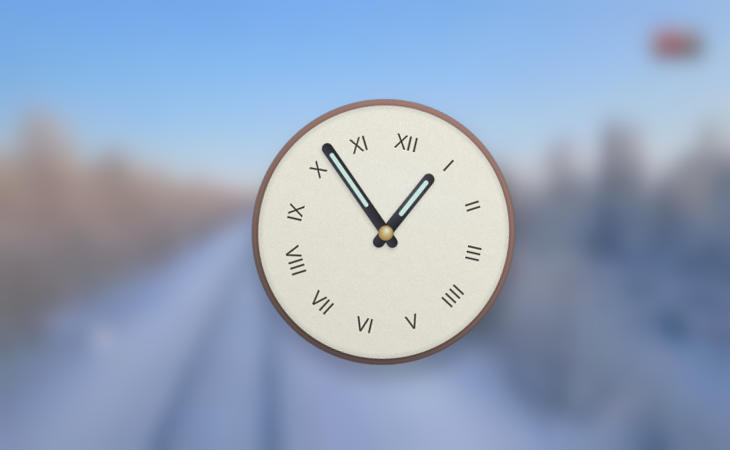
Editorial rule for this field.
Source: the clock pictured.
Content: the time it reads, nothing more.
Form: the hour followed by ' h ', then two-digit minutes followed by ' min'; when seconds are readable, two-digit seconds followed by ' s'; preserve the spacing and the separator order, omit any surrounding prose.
12 h 52 min
